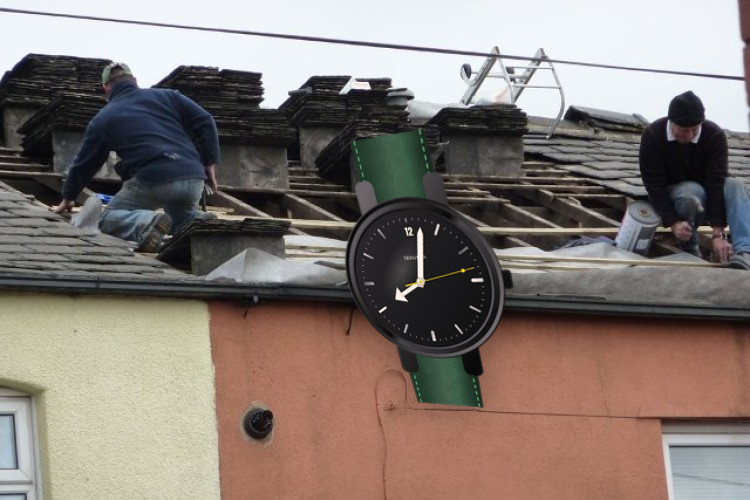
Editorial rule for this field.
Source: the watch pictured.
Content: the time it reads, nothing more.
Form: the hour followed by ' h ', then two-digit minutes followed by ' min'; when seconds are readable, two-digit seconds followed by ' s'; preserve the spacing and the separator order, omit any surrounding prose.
8 h 02 min 13 s
